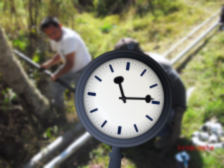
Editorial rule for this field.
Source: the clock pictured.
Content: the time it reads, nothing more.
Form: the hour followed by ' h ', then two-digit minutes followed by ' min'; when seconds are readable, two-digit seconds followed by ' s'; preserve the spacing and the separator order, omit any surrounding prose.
11 h 14 min
